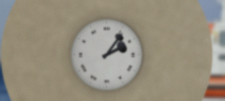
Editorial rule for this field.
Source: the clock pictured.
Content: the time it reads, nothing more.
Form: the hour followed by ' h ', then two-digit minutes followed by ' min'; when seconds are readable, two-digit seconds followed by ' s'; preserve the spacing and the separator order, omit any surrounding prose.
2 h 06 min
